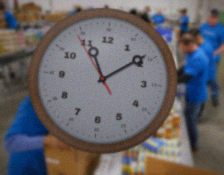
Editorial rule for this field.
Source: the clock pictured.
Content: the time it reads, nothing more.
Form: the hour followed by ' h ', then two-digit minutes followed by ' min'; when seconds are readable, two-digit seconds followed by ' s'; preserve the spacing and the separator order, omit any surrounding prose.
11 h 08 min 54 s
